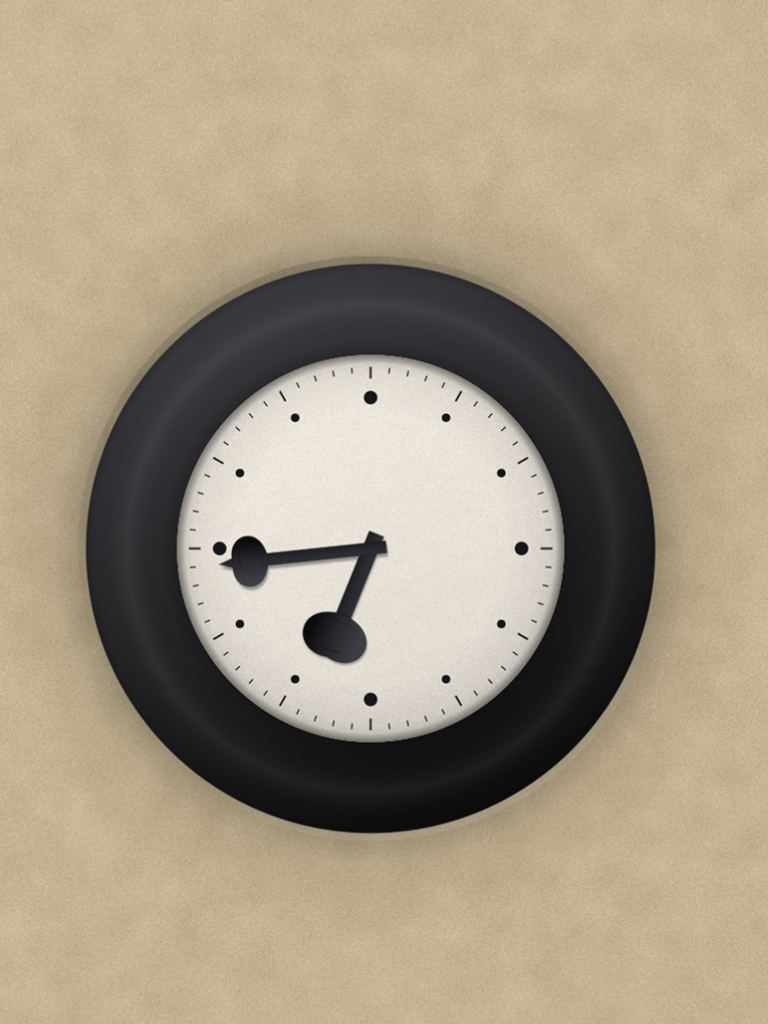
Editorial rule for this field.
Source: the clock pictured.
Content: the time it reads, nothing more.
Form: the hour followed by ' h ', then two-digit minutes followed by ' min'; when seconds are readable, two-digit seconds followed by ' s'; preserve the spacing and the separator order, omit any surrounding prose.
6 h 44 min
